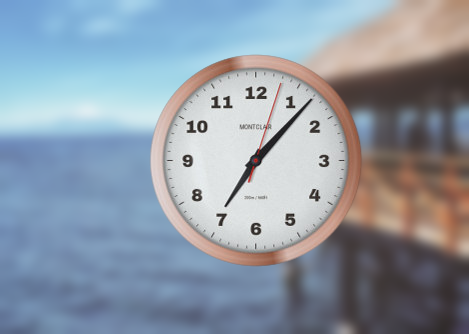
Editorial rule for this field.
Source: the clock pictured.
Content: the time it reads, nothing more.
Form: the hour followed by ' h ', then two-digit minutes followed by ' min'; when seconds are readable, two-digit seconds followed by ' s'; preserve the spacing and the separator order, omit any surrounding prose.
7 h 07 min 03 s
